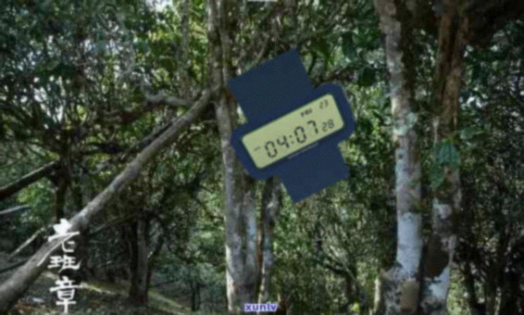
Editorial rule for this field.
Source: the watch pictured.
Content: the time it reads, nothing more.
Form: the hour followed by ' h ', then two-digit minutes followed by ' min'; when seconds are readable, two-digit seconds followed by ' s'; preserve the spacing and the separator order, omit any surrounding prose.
4 h 07 min
